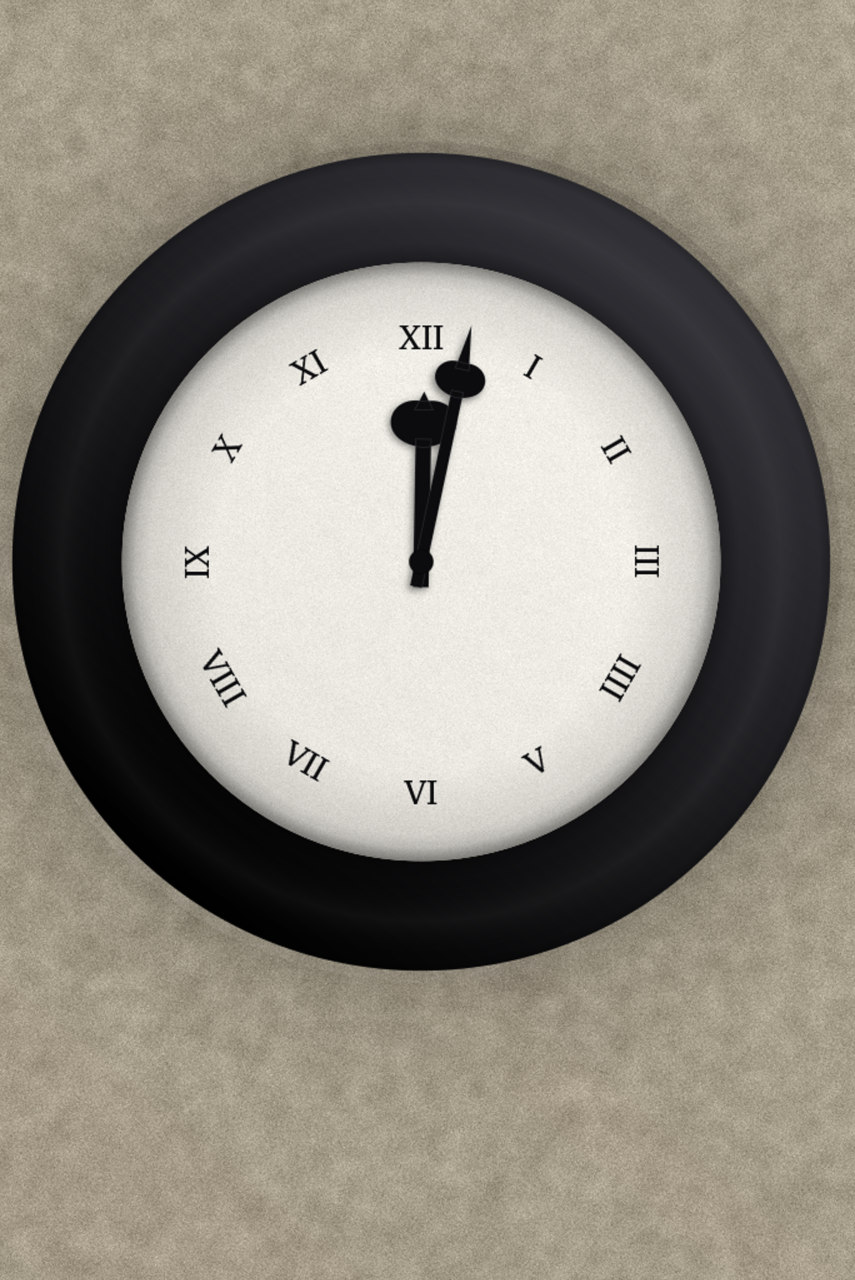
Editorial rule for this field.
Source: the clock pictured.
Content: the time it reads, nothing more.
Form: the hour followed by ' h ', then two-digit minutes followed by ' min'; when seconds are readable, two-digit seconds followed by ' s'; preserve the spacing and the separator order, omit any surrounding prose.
12 h 02 min
